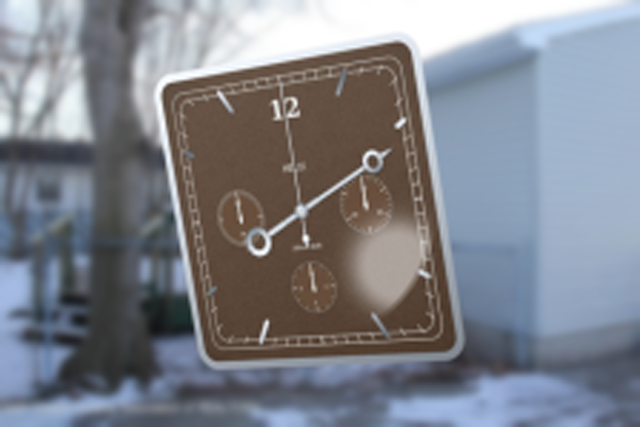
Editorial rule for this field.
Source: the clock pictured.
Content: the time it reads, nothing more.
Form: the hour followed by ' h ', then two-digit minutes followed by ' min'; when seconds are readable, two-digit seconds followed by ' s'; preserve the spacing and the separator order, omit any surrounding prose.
8 h 11 min
